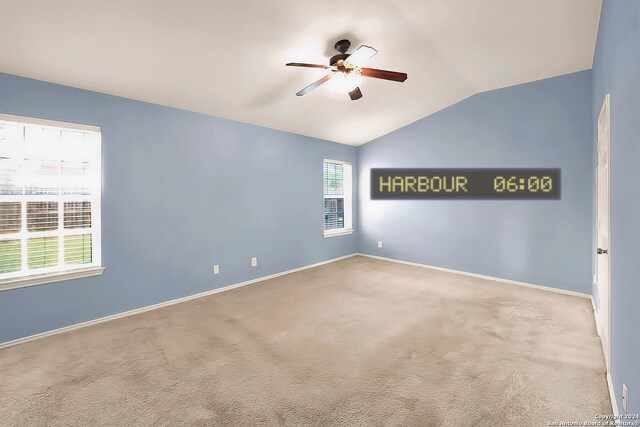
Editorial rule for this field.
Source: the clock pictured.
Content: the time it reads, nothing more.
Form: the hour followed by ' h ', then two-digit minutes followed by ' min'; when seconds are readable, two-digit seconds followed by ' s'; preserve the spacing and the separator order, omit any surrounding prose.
6 h 00 min
